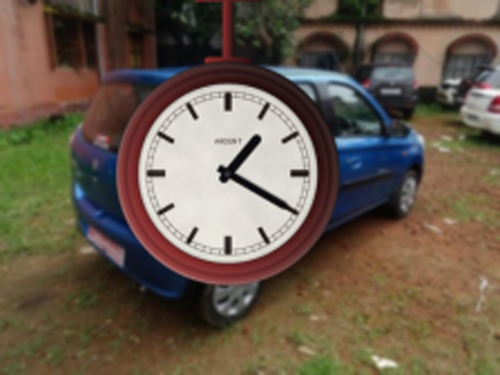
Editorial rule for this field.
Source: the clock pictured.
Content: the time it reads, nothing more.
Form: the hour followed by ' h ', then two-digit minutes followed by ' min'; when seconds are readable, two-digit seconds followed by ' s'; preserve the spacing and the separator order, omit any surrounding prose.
1 h 20 min
